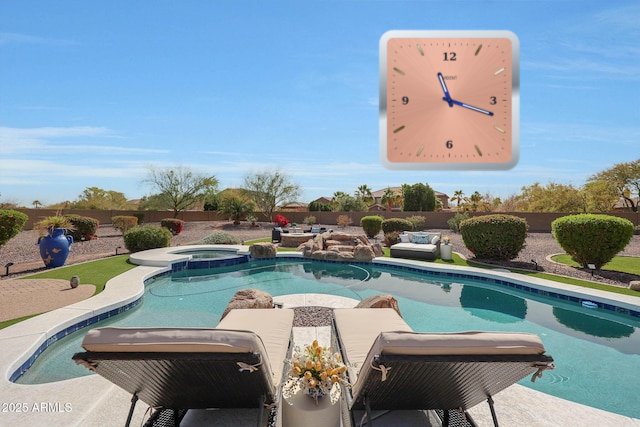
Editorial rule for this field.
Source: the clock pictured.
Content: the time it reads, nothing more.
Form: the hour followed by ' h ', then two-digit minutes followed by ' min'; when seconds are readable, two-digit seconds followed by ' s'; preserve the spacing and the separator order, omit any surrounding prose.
11 h 18 min
